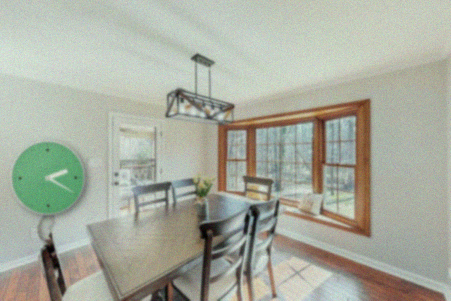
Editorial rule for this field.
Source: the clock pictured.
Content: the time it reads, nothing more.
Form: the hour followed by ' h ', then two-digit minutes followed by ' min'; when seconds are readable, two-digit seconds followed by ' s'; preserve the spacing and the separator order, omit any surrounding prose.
2 h 20 min
